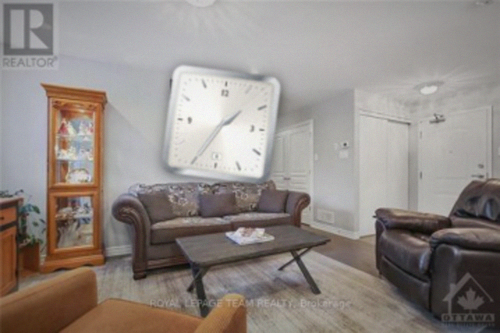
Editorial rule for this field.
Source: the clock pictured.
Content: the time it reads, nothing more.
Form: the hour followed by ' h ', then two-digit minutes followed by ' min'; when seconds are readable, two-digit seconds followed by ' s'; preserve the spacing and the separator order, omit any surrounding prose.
1 h 35 min
